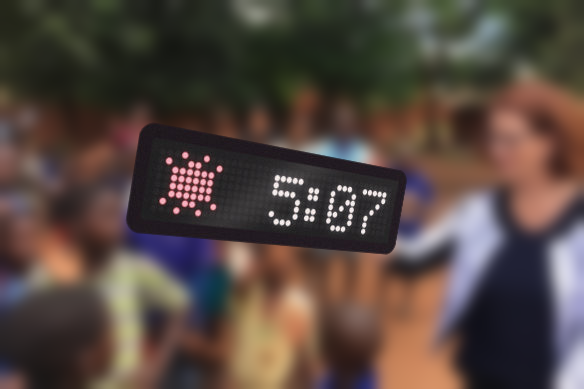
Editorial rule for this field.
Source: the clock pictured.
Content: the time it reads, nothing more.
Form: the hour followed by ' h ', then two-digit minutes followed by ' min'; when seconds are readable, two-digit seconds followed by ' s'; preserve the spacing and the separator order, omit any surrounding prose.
5 h 07 min
